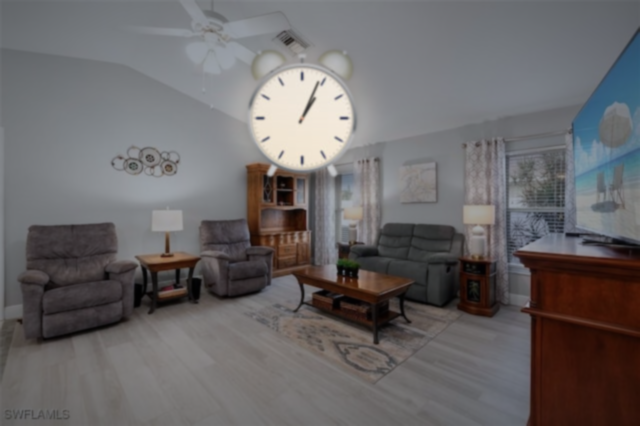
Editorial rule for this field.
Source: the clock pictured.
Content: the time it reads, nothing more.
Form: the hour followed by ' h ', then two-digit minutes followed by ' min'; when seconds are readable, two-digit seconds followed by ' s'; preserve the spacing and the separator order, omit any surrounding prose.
1 h 04 min
